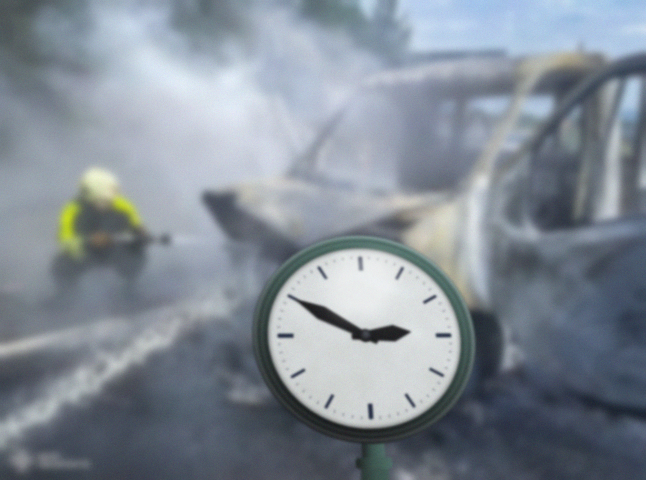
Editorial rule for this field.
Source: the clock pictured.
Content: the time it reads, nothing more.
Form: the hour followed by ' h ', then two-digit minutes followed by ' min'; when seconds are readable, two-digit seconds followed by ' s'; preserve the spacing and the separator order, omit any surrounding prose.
2 h 50 min
